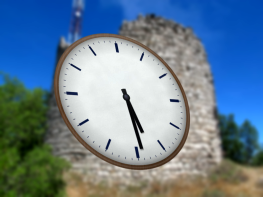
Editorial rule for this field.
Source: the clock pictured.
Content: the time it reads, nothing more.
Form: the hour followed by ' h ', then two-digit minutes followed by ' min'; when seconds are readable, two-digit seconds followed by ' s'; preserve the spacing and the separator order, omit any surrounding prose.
5 h 29 min
